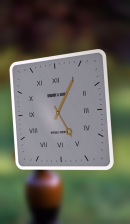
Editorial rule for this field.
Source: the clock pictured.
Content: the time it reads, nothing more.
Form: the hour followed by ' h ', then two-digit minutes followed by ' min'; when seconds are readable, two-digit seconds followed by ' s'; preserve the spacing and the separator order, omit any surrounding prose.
5 h 05 min
